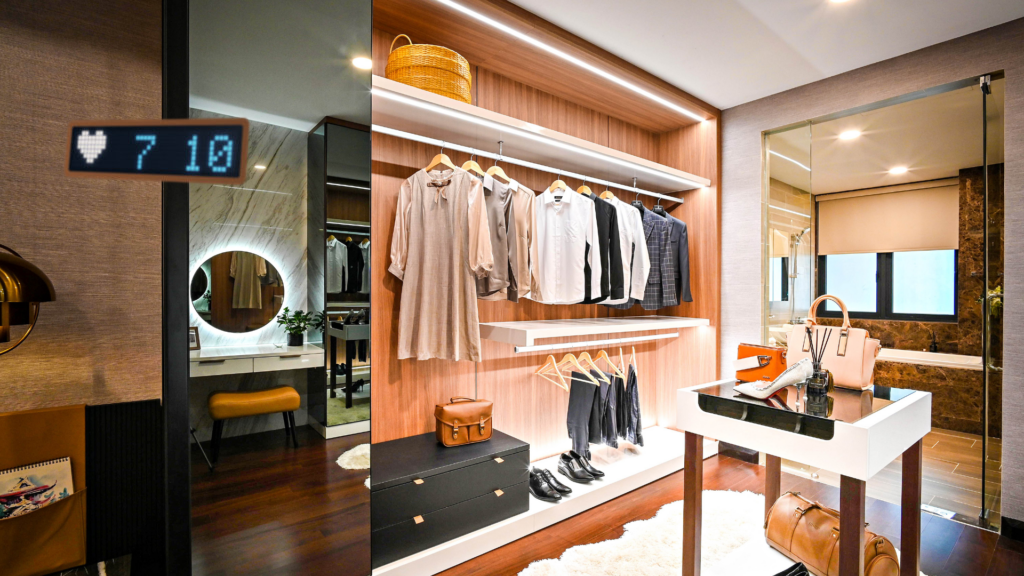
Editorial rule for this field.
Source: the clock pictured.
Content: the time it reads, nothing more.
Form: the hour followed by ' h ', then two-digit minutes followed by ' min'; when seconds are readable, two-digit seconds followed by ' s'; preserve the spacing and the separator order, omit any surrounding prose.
7 h 10 min
